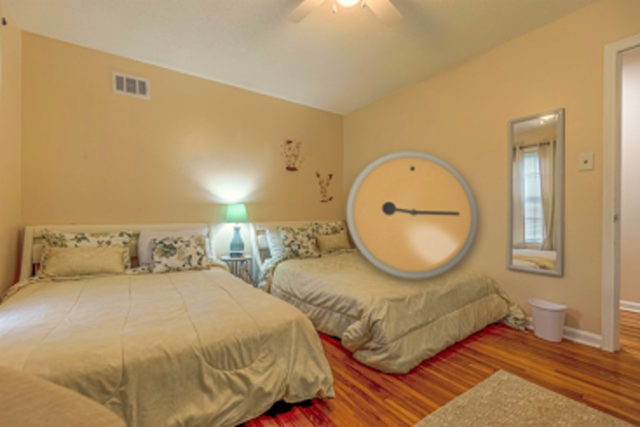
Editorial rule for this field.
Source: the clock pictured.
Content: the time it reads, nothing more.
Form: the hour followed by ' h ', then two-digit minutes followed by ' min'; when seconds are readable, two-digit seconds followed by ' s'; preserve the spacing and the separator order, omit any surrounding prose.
9 h 15 min
